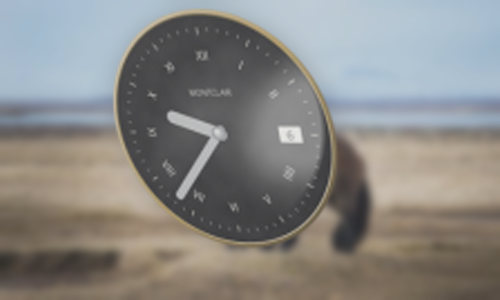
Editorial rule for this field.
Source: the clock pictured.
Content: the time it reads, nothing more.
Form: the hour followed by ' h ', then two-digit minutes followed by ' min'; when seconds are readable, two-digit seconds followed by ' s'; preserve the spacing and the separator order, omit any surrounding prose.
9 h 37 min
